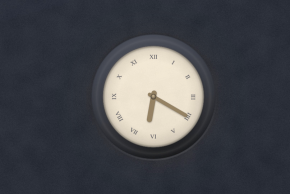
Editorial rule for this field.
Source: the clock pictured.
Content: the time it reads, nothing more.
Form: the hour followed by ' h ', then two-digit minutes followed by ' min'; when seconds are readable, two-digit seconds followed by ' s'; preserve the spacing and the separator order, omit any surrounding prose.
6 h 20 min
